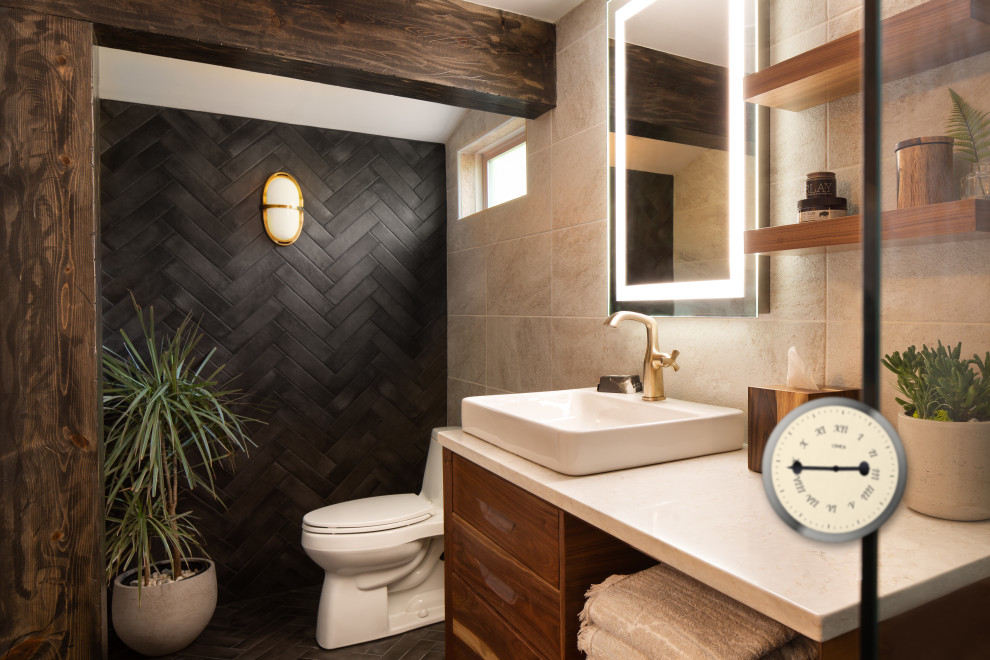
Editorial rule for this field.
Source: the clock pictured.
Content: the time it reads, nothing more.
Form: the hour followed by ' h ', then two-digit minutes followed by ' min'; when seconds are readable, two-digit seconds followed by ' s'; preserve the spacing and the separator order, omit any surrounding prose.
2 h 44 min
